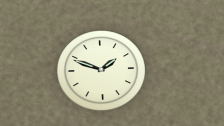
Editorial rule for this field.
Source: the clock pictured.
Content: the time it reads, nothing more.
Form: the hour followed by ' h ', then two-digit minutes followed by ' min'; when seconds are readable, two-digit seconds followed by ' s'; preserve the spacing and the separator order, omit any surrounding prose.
1 h 49 min
